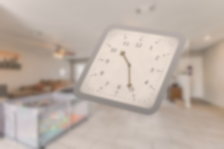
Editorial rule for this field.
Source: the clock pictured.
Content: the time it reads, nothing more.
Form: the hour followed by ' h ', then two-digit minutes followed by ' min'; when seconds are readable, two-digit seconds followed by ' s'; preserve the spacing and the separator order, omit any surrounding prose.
10 h 26 min
